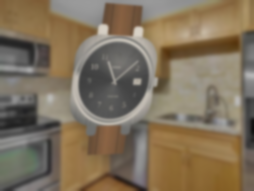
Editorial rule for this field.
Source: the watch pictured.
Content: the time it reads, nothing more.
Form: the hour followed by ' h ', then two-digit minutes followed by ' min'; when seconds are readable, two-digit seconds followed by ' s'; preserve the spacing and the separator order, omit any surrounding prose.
11 h 08 min
